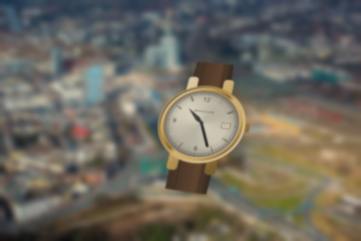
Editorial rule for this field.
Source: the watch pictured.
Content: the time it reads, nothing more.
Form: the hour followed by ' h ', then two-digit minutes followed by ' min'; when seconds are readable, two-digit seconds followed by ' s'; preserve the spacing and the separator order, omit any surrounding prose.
10 h 26 min
